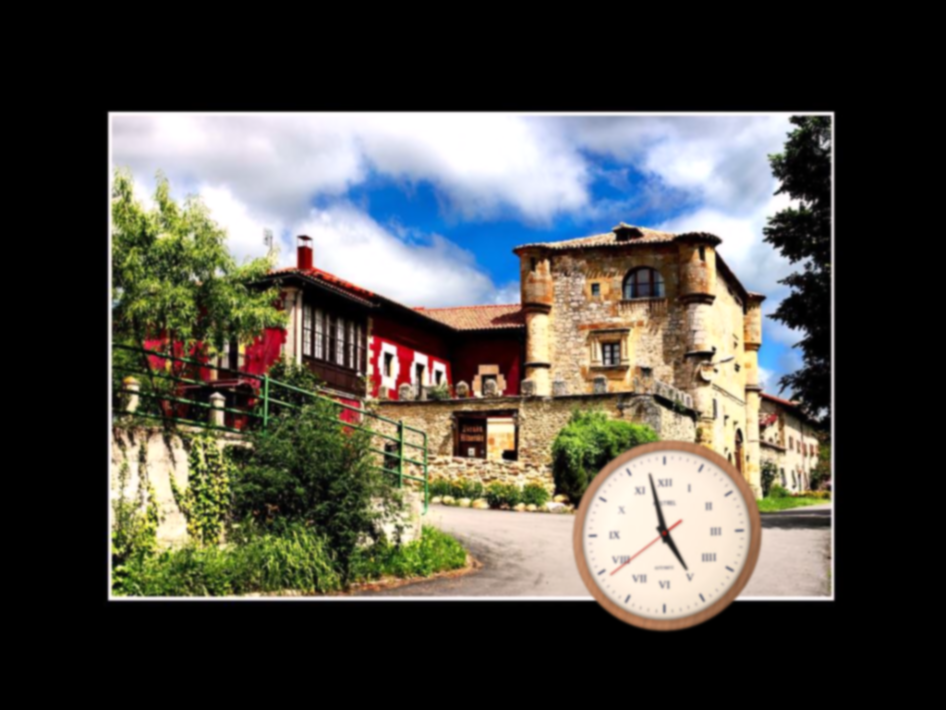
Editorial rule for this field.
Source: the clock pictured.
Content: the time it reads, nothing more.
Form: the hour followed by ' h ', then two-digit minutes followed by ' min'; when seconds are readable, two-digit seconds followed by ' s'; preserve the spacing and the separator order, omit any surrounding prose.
4 h 57 min 39 s
